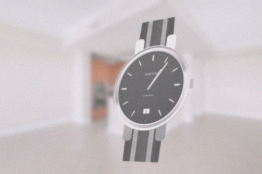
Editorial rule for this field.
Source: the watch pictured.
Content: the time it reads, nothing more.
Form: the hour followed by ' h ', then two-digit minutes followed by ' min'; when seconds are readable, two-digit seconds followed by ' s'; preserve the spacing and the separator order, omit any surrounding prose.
1 h 06 min
